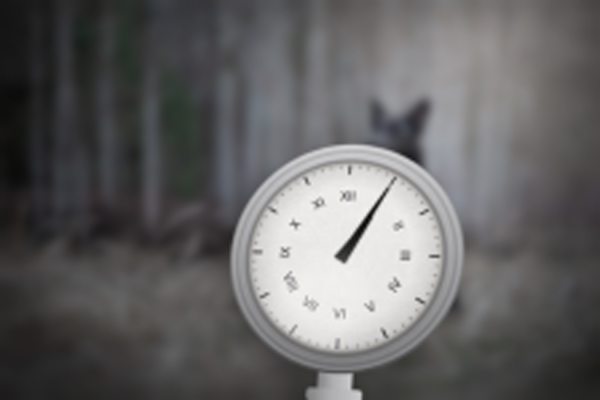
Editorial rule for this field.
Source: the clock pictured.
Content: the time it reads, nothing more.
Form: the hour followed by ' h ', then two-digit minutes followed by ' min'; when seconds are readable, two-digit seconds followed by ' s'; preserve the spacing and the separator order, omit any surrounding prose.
1 h 05 min
